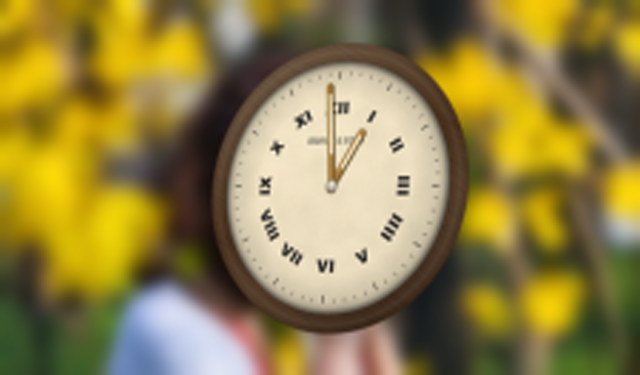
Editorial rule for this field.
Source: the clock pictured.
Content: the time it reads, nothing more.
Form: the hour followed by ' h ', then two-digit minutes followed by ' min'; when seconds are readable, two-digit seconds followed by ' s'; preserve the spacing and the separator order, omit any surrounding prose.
12 h 59 min
